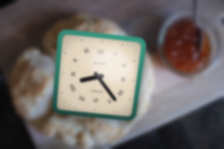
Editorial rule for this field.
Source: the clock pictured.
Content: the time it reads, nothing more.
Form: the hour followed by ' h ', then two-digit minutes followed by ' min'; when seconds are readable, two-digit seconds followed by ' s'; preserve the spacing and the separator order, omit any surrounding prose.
8 h 23 min
